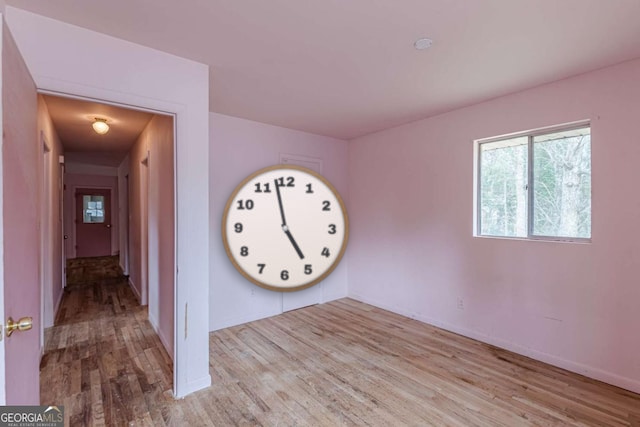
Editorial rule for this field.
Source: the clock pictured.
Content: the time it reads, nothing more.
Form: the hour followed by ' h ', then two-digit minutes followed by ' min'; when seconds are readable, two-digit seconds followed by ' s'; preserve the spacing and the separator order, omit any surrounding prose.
4 h 58 min
